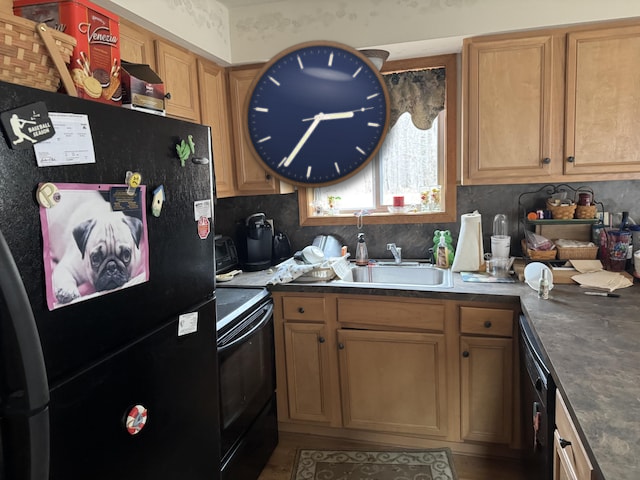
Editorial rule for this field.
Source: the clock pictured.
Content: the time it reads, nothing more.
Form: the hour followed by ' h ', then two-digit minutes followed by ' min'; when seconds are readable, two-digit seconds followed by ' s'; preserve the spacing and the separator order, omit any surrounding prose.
2 h 34 min 12 s
